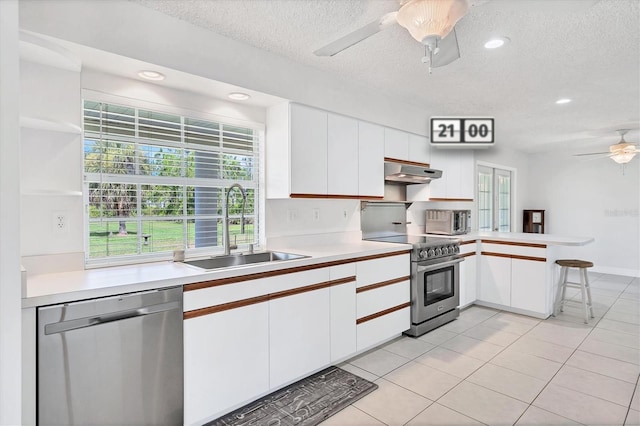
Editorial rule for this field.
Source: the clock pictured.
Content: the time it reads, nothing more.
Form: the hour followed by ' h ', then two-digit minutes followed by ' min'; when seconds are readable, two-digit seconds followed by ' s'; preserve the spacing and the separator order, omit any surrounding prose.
21 h 00 min
